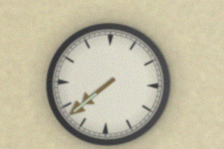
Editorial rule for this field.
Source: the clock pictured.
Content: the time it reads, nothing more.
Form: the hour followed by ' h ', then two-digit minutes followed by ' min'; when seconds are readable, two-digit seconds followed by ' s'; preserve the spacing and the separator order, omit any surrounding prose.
7 h 38 min
